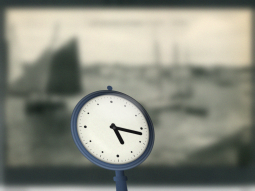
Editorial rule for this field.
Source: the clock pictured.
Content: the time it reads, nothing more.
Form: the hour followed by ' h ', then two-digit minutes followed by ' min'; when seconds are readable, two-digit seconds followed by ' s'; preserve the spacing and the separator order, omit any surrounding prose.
5 h 17 min
